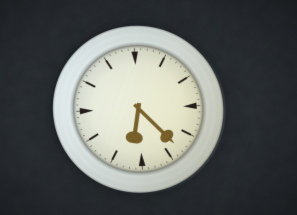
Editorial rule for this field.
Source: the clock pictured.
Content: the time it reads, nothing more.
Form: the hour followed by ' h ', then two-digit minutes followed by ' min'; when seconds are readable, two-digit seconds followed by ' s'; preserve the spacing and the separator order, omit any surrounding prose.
6 h 23 min
